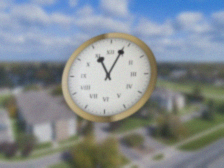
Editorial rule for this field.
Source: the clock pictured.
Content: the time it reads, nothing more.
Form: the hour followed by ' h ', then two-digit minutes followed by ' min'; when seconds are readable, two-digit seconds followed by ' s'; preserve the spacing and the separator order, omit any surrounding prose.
11 h 04 min
